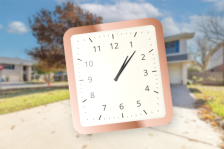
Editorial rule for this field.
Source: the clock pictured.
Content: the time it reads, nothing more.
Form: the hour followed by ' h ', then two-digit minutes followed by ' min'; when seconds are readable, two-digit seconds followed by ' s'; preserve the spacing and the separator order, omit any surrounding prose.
1 h 07 min
